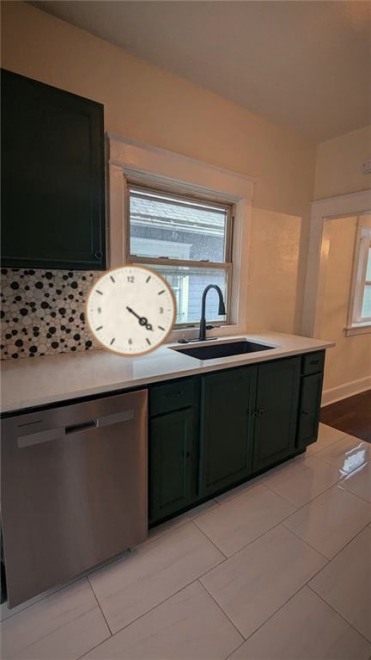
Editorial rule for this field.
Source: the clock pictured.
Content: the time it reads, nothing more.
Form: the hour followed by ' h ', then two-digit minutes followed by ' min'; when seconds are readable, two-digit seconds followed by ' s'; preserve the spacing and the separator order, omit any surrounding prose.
4 h 22 min
